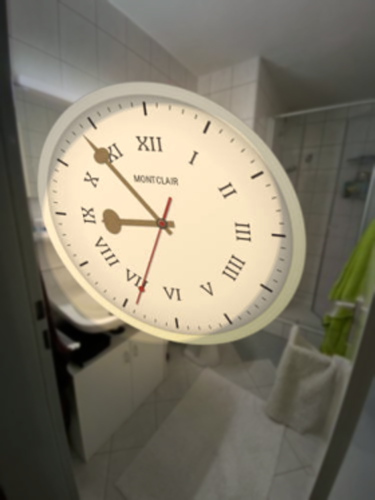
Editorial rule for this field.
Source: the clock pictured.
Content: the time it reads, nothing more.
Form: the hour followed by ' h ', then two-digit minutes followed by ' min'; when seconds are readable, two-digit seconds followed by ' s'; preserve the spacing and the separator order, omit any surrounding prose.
8 h 53 min 34 s
